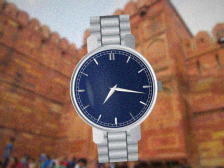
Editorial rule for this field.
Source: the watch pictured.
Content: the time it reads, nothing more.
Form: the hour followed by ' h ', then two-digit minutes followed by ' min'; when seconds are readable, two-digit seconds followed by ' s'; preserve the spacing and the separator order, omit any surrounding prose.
7 h 17 min
